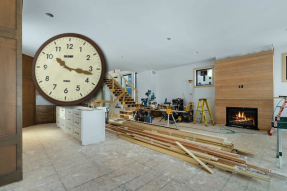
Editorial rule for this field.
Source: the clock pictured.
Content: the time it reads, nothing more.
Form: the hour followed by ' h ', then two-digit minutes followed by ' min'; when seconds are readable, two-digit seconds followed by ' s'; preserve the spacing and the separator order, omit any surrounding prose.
10 h 17 min
